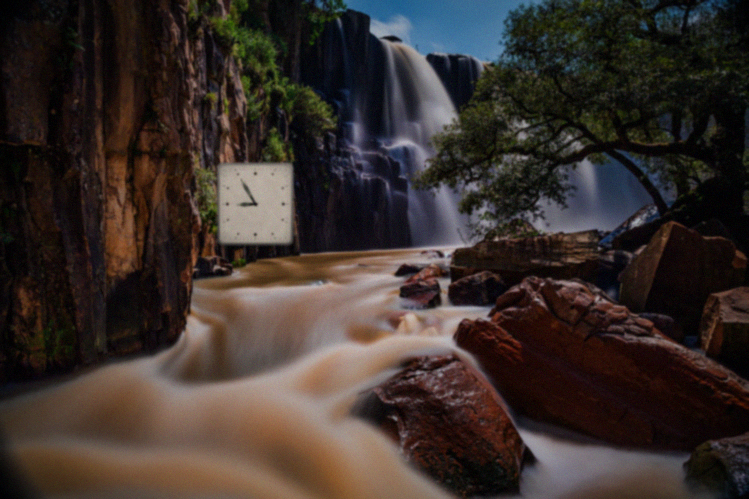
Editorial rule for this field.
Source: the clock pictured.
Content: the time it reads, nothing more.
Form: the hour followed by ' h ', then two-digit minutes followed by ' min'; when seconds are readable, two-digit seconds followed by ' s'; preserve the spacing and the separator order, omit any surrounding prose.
8 h 55 min
